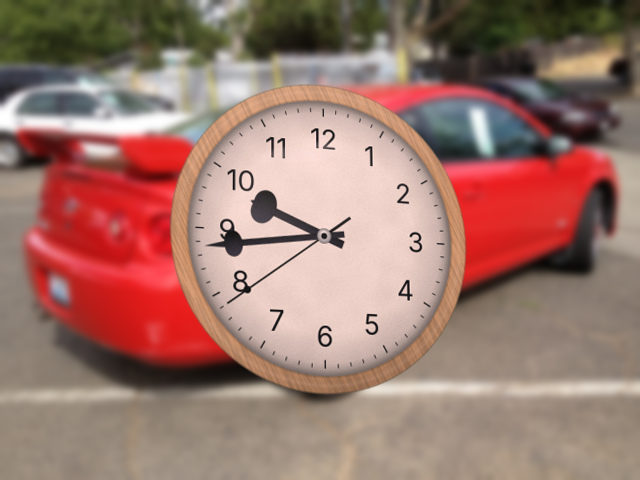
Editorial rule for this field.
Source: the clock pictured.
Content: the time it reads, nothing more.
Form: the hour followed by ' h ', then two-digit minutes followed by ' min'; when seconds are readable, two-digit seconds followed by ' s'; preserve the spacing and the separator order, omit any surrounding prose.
9 h 43 min 39 s
